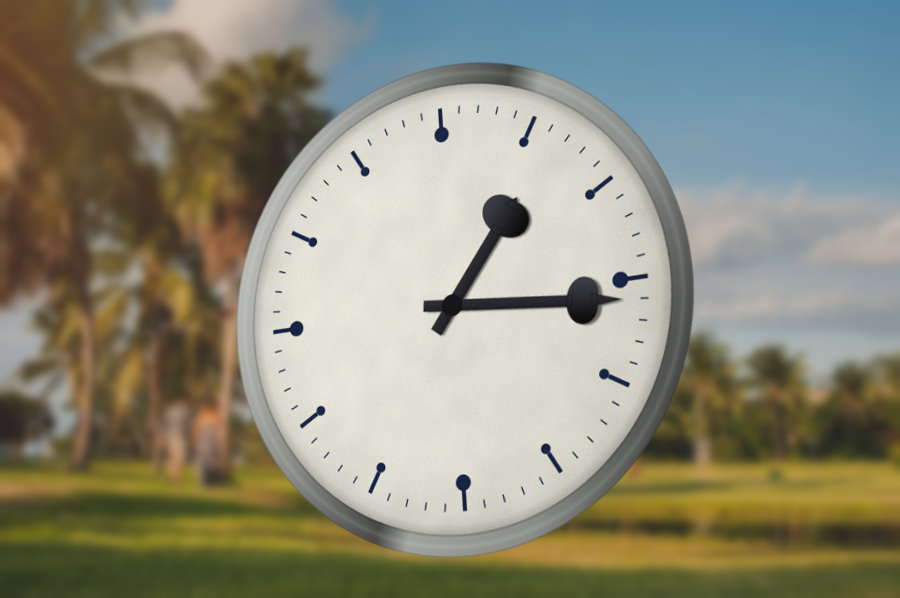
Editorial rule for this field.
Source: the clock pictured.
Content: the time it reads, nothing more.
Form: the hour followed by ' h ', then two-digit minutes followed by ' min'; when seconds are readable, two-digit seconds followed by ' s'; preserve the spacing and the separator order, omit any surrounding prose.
1 h 16 min
